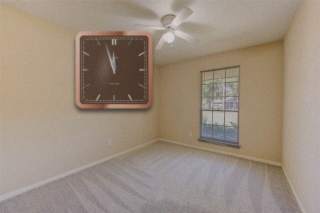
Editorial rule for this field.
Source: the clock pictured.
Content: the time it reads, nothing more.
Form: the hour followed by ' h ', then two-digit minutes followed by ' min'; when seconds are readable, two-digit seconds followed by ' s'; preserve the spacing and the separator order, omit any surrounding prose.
11 h 57 min
